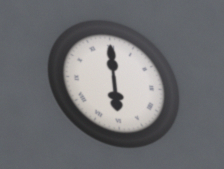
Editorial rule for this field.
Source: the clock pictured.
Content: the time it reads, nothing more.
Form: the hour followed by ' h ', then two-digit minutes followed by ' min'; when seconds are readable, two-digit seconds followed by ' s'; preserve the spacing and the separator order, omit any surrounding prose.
6 h 00 min
